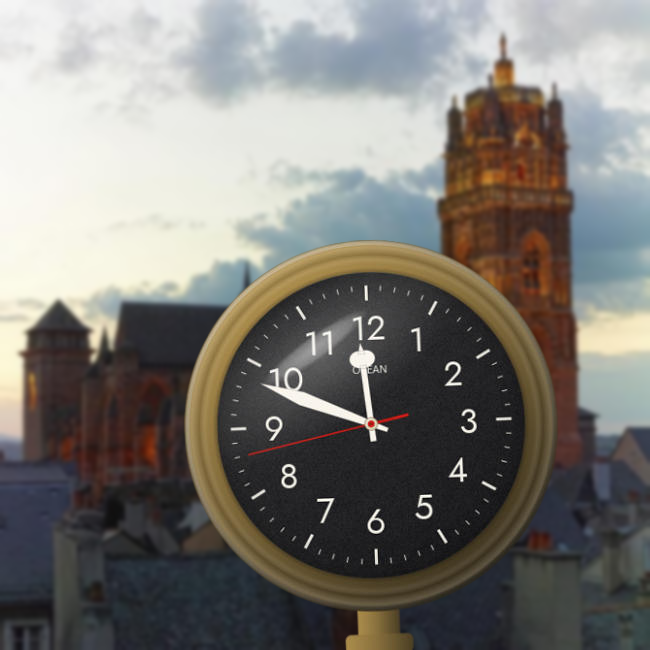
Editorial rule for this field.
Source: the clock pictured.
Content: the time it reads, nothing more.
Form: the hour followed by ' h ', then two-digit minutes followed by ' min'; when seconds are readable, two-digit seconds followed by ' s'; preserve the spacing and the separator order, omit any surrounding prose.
11 h 48 min 43 s
